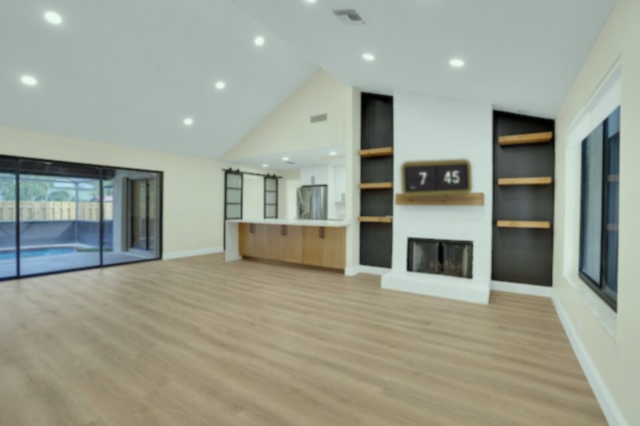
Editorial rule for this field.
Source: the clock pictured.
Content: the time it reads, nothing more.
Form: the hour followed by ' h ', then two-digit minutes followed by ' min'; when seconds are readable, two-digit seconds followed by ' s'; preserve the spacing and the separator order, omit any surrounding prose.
7 h 45 min
